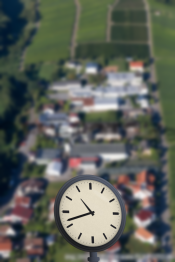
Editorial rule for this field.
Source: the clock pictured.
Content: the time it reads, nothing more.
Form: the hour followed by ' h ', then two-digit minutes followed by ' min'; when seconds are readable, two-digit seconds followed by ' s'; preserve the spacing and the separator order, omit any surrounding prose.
10 h 42 min
